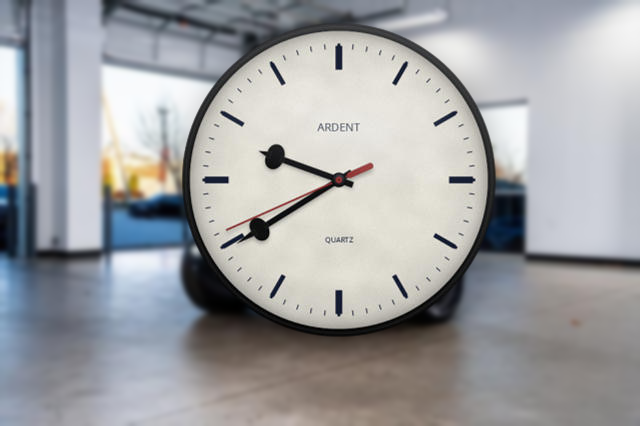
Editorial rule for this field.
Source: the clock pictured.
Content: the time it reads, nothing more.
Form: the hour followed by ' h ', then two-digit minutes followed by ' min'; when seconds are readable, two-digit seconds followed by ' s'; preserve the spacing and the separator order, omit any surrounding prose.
9 h 39 min 41 s
